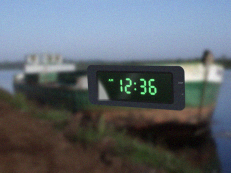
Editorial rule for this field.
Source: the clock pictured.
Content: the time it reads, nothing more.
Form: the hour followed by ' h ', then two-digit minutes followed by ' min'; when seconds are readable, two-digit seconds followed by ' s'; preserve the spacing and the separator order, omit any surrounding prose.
12 h 36 min
